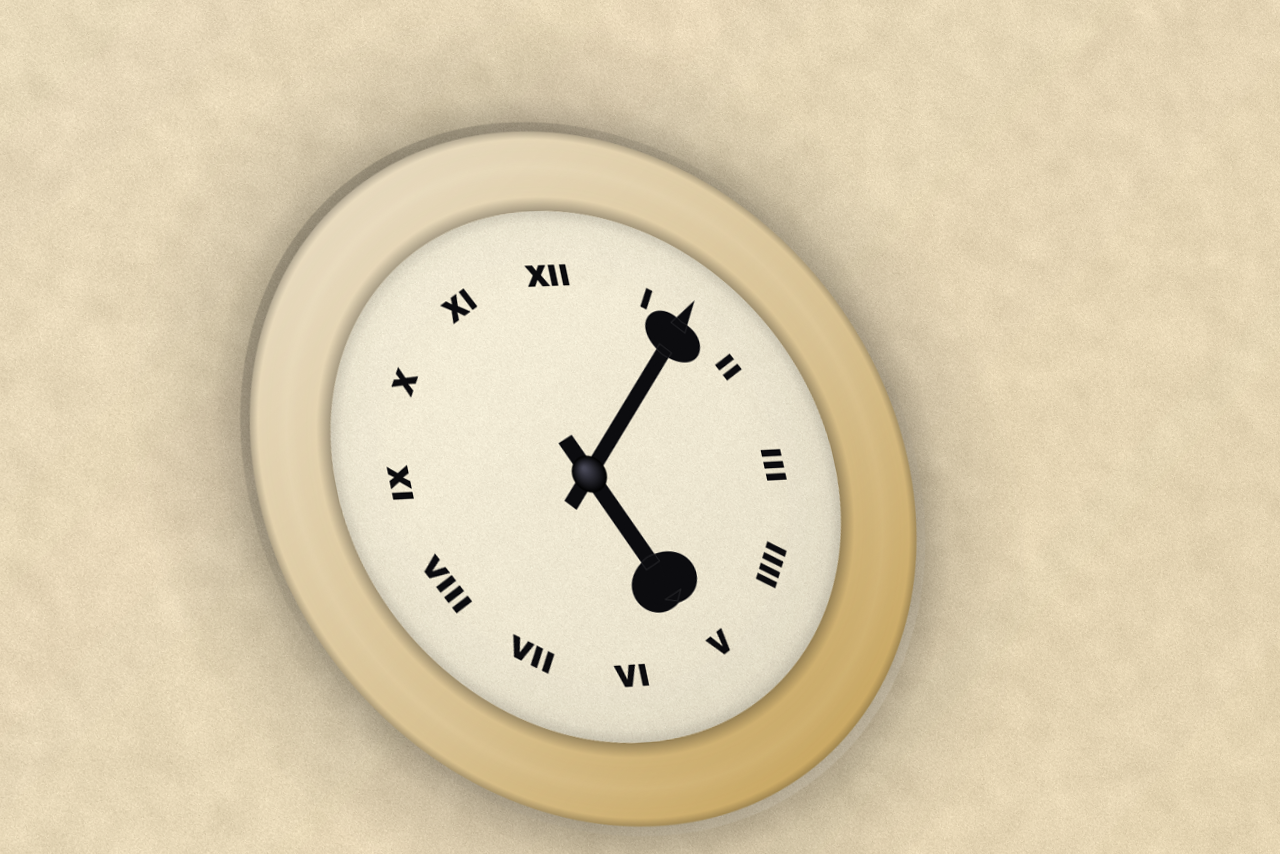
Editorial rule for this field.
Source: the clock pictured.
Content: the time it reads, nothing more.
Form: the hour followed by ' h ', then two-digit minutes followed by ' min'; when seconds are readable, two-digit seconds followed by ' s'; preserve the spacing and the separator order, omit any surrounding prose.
5 h 07 min
